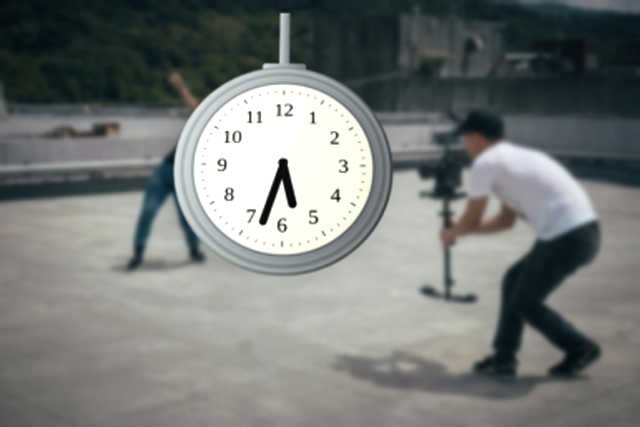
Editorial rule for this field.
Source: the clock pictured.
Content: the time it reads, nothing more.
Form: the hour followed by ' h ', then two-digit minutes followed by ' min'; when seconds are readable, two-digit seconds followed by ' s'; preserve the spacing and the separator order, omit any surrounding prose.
5 h 33 min
